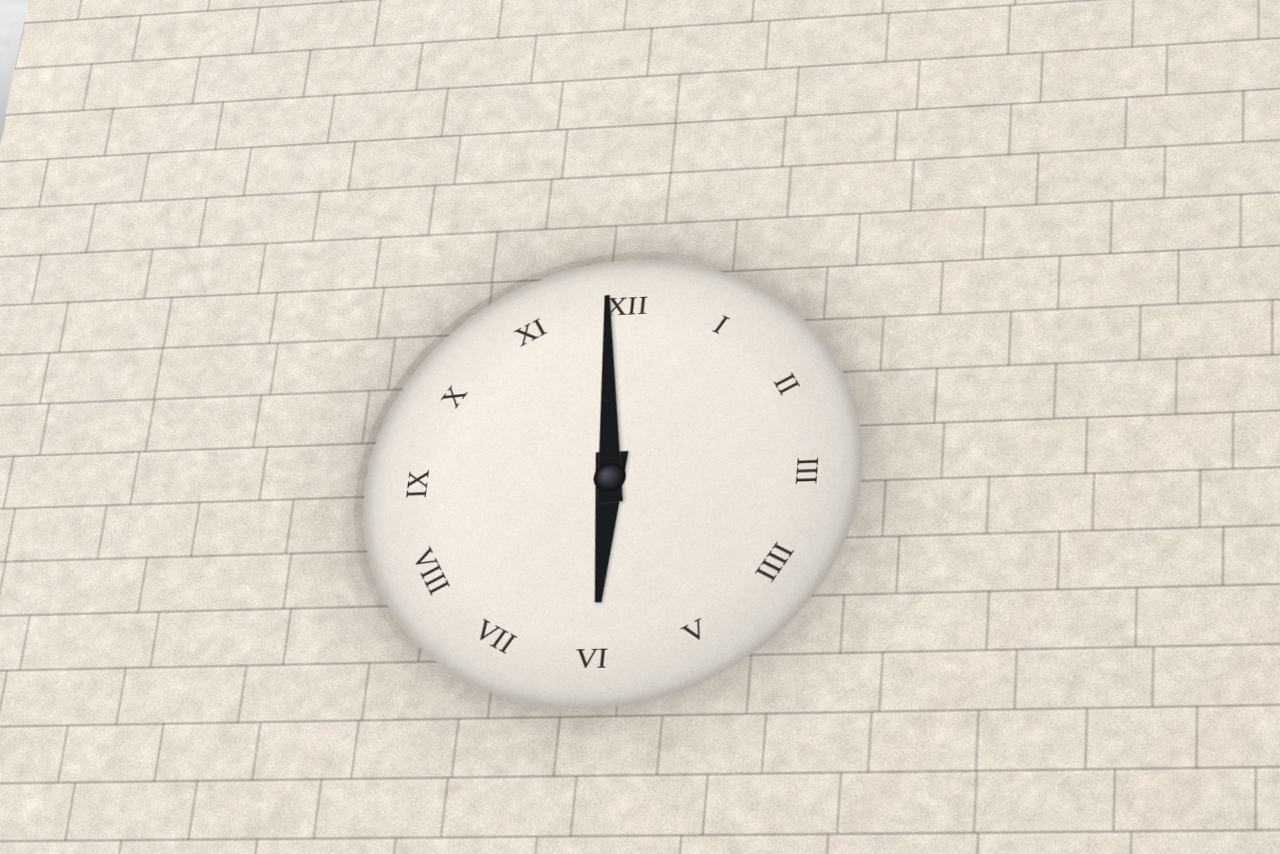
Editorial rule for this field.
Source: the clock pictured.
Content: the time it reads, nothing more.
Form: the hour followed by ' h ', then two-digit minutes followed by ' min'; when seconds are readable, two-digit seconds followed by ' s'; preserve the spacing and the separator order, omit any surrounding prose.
5 h 59 min
